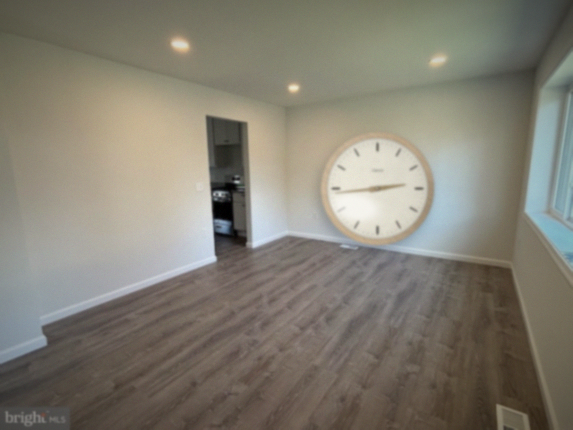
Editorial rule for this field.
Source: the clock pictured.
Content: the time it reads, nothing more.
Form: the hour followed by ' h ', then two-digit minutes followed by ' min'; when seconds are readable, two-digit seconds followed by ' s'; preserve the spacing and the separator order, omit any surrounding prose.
2 h 44 min
